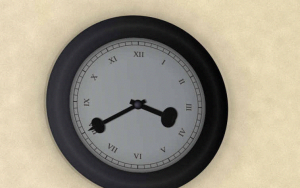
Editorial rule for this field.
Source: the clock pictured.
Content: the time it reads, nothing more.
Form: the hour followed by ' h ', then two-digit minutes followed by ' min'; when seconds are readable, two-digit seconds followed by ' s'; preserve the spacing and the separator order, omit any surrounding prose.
3 h 40 min
